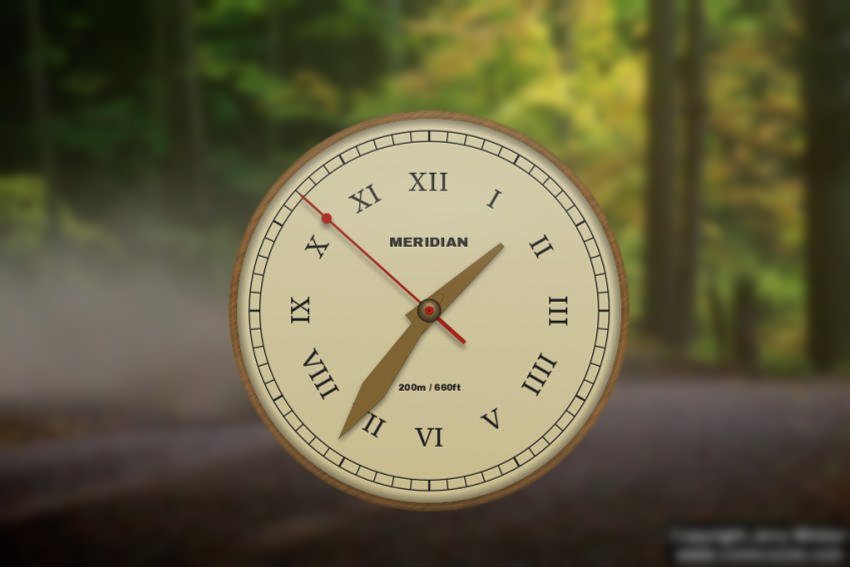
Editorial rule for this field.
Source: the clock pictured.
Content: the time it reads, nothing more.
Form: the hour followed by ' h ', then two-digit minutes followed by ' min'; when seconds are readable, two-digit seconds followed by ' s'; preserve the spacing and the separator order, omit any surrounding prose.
1 h 35 min 52 s
